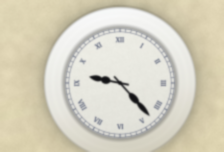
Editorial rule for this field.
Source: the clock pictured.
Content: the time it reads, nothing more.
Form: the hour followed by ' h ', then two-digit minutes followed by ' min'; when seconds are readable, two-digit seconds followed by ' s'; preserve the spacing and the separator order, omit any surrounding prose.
9 h 23 min
